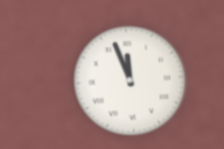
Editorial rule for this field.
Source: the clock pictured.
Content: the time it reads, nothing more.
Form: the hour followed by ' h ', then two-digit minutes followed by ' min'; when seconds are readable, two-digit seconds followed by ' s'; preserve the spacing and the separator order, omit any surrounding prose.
11 h 57 min
